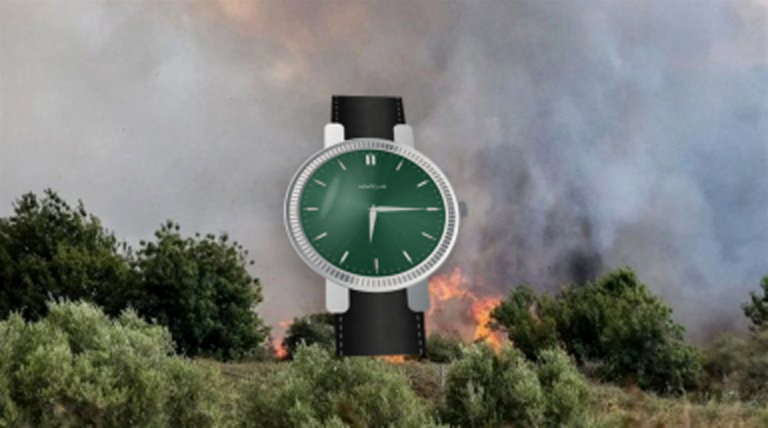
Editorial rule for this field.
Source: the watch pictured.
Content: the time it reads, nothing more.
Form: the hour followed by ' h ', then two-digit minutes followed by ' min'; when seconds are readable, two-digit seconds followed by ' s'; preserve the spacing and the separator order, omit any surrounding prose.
6 h 15 min
